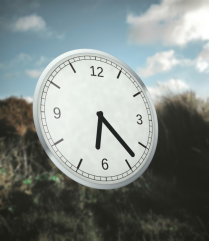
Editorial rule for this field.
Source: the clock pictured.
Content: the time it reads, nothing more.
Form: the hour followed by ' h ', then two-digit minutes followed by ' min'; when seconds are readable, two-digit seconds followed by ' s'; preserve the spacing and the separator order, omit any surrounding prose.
6 h 23 min
